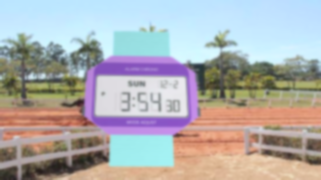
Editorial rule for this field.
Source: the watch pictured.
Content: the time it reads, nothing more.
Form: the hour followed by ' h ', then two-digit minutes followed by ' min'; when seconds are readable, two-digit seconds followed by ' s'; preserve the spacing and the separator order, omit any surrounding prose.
3 h 54 min 30 s
